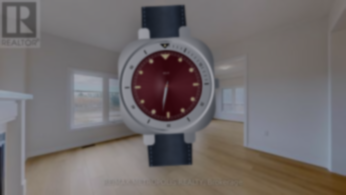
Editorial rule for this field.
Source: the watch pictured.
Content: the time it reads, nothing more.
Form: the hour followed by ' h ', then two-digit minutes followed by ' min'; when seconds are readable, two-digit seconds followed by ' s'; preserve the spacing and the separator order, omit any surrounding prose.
6 h 32 min
